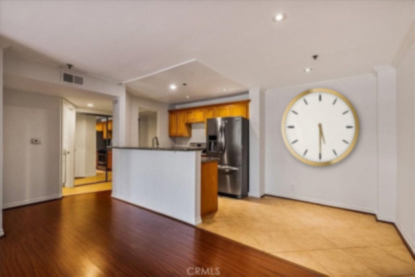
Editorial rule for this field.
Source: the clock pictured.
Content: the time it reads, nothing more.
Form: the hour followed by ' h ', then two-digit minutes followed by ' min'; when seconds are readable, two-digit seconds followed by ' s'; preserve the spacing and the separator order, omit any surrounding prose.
5 h 30 min
